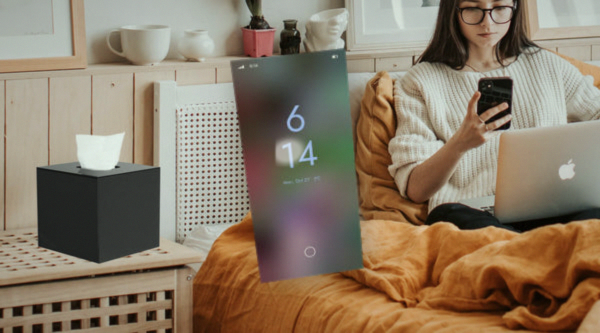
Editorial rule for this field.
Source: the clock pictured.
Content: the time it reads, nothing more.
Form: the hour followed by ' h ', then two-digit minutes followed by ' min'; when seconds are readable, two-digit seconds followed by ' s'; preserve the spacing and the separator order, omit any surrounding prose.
6 h 14 min
